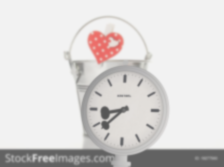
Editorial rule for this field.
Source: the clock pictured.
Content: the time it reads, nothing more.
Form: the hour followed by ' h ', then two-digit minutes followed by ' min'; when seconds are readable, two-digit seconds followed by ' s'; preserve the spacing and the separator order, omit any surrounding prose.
8 h 38 min
